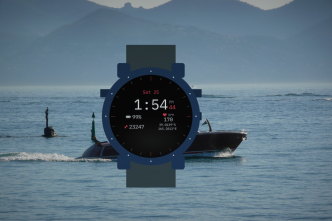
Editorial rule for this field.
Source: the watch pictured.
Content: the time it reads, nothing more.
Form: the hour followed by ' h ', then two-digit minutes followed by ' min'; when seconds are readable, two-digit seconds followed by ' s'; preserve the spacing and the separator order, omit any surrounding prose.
1 h 54 min
